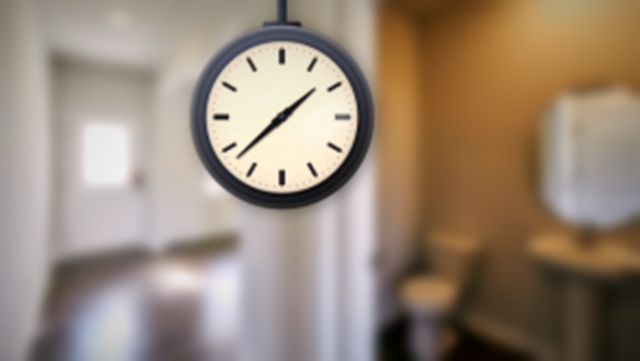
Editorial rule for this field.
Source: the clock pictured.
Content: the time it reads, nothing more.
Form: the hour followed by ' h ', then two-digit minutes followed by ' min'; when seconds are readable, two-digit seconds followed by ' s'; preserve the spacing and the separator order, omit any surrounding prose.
1 h 38 min
